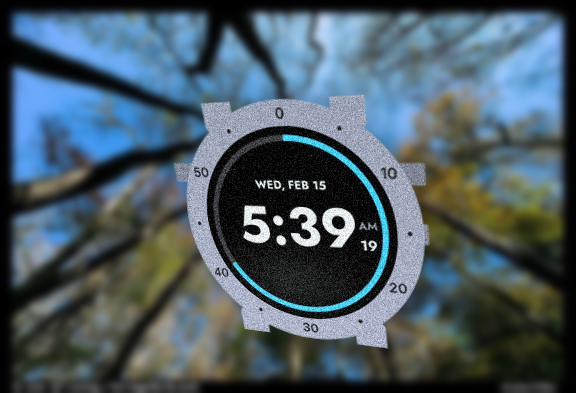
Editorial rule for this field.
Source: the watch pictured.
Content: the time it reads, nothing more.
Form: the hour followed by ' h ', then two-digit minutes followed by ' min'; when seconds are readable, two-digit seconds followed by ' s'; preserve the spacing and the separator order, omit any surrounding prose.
5 h 39 min 19 s
